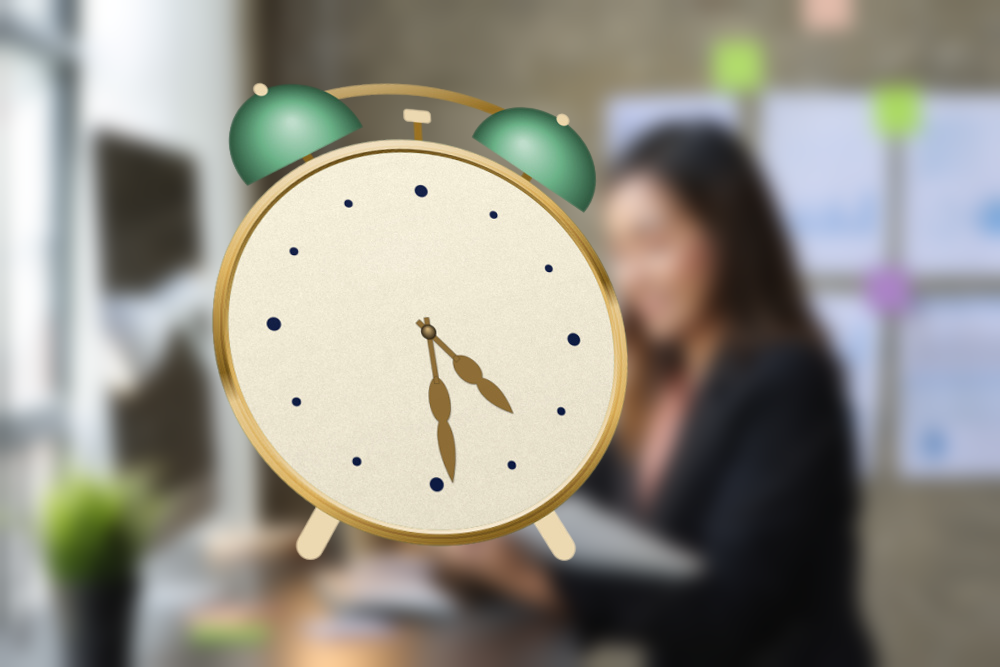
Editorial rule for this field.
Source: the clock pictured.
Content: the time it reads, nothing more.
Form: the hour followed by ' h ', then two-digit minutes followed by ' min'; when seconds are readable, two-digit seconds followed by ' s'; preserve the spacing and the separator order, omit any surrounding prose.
4 h 29 min
